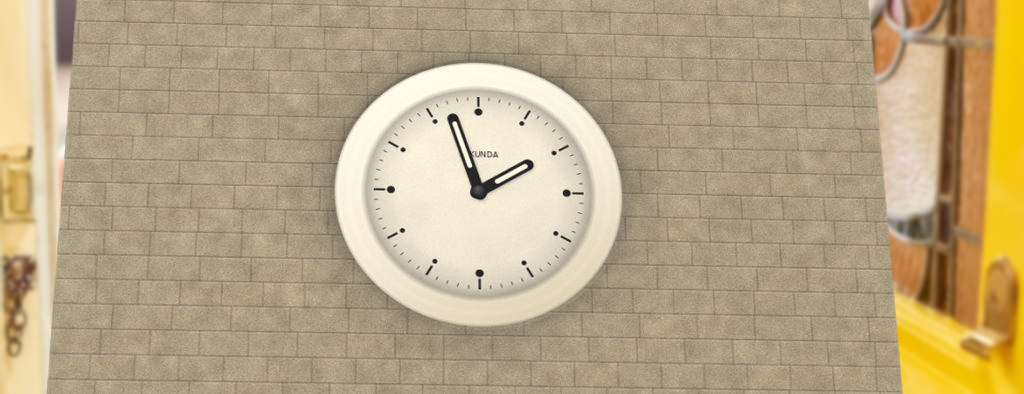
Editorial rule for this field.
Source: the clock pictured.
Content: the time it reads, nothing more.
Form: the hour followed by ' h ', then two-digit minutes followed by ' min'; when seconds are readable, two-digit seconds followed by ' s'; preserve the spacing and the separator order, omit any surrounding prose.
1 h 57 min
